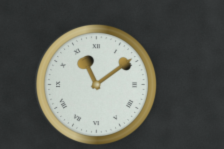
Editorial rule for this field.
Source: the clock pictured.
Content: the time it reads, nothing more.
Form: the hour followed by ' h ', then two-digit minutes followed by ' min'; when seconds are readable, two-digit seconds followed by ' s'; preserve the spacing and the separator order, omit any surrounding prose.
11 h 09 min
